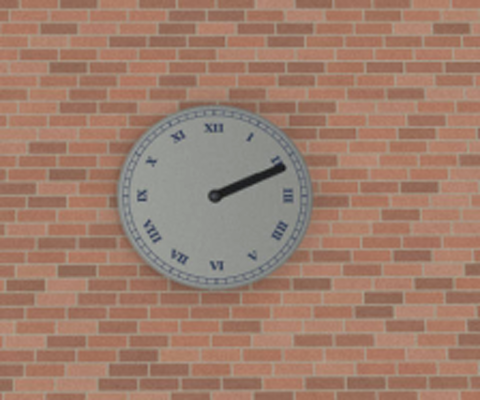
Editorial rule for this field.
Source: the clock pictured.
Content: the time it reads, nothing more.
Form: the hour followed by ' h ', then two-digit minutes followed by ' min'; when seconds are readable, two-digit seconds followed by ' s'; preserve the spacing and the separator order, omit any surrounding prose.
2 h 11 min
